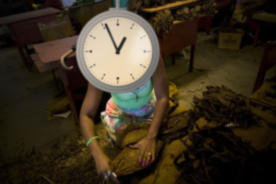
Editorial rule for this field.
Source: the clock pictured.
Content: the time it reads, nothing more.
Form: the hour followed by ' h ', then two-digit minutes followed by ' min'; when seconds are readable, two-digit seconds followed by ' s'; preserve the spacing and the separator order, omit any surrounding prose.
12 h 56 min
